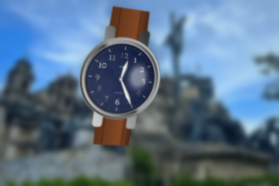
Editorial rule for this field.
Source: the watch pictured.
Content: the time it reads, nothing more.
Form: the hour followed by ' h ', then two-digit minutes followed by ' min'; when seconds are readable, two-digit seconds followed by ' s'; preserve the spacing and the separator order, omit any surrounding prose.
12 h 25 min
